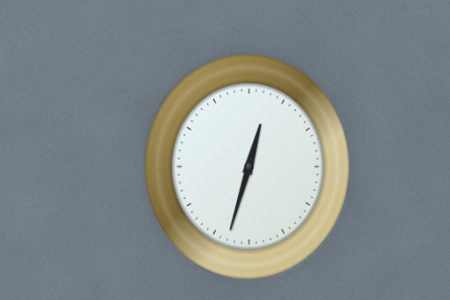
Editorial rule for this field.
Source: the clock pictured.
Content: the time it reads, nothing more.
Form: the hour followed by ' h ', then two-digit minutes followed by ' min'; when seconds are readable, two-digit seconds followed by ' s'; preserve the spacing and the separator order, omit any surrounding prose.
12 h 33 min
